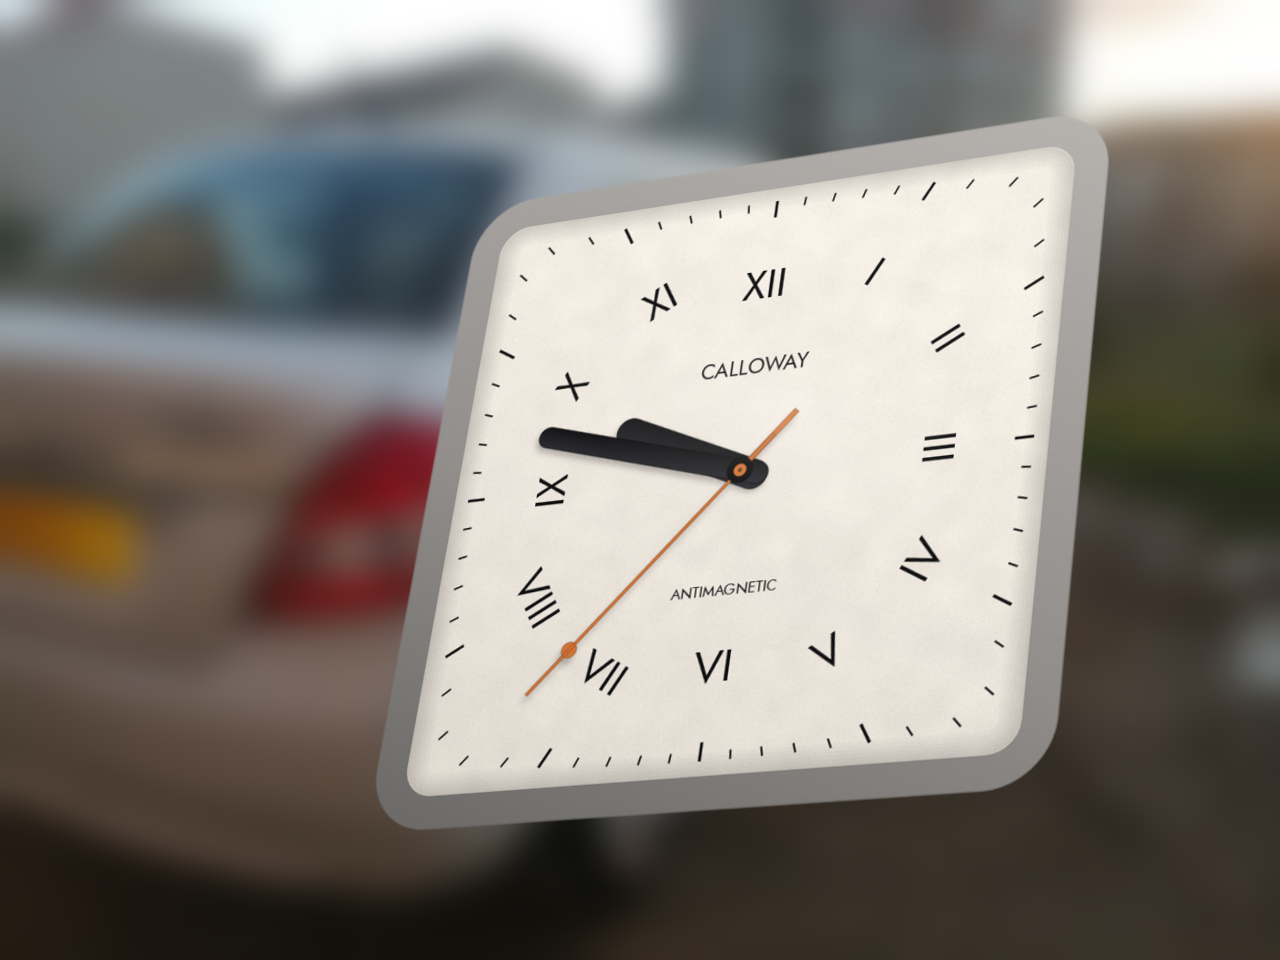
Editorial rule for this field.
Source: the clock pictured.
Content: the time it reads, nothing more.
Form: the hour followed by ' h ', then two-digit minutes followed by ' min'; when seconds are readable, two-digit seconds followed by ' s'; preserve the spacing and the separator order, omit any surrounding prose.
9 h 47 min 37 s
